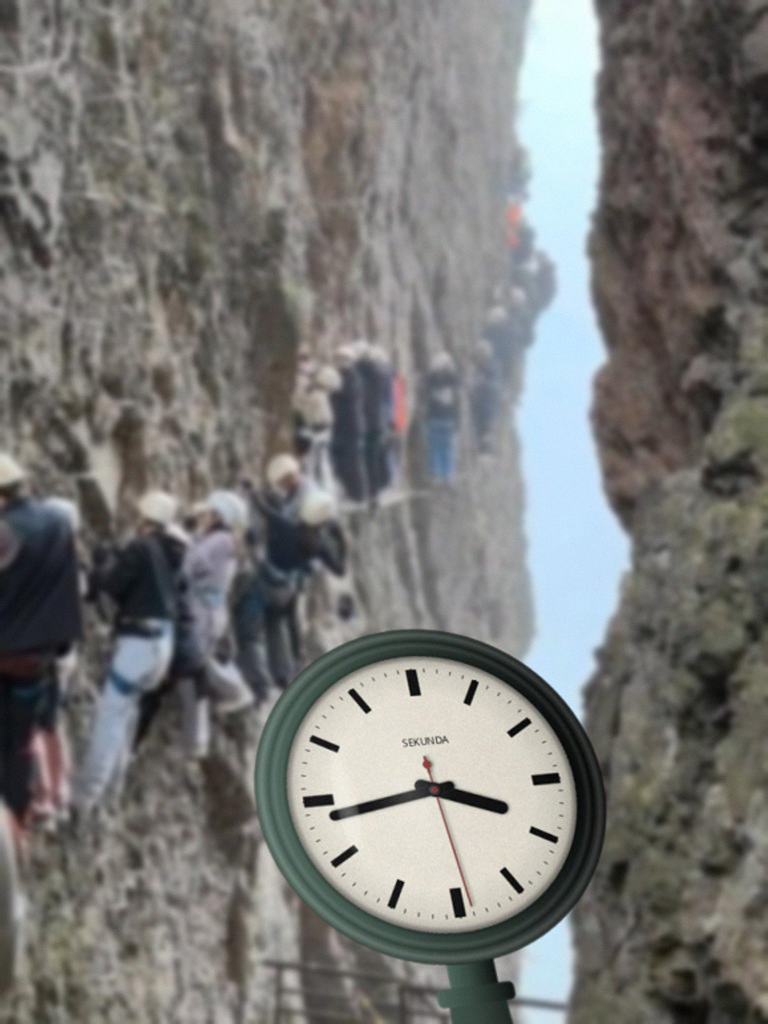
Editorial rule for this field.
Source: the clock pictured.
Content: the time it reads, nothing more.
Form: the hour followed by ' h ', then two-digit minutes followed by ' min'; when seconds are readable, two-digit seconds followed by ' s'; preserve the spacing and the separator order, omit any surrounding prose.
3 h 43 min 29 s
